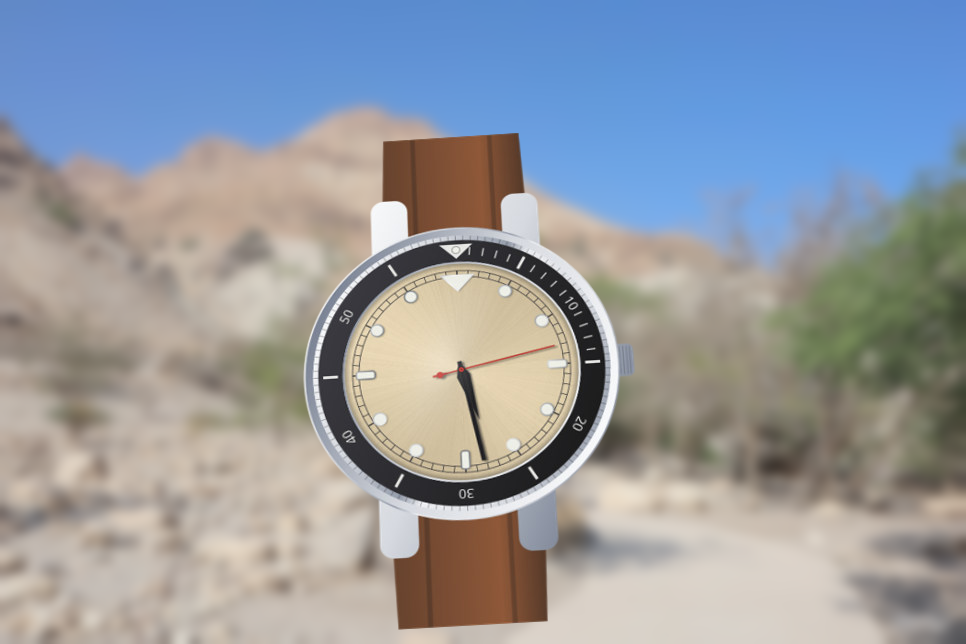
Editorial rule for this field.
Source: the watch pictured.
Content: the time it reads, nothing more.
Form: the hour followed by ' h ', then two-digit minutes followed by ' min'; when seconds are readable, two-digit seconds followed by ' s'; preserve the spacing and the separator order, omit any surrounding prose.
5 h 28 min 13 s
